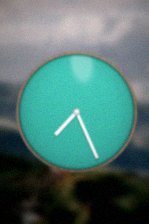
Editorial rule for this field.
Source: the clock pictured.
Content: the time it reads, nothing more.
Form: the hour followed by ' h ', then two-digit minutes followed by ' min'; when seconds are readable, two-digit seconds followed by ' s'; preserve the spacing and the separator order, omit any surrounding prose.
7 h 26 min
